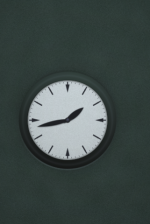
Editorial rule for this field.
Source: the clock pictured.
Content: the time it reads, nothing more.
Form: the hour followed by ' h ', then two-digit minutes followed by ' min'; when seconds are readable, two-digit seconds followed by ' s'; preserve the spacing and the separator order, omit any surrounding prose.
1 h 43 min
